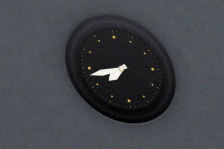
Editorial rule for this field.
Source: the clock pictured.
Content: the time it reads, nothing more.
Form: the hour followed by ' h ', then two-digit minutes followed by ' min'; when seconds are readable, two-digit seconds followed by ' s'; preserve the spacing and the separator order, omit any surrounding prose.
7 h 43 min
